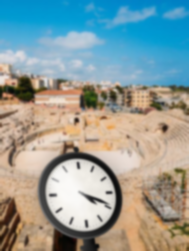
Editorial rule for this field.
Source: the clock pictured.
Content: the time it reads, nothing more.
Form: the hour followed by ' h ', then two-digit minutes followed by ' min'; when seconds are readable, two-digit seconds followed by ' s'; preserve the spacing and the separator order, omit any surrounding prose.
4 h 19 min
